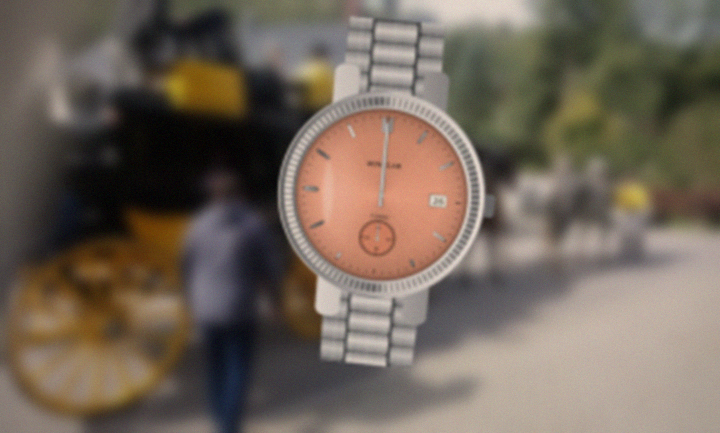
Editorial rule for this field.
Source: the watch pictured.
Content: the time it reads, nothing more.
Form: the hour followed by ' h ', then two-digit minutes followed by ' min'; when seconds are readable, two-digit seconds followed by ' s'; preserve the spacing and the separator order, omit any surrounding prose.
12 h 00 min
